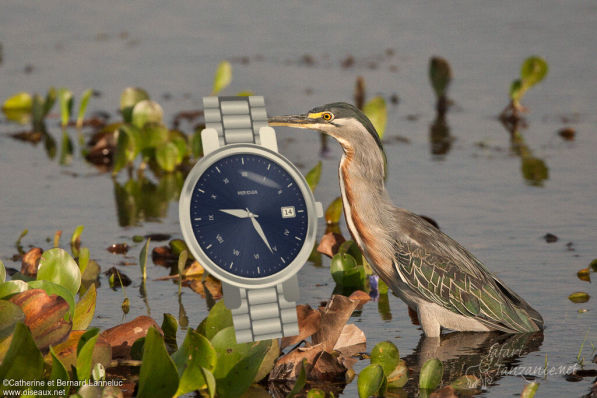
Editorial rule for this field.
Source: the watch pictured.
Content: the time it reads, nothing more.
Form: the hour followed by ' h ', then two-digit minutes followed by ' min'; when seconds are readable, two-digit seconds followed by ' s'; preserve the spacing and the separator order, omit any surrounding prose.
9 h 26 min
